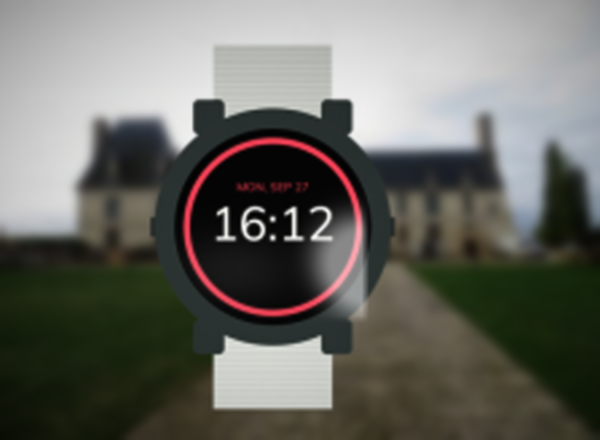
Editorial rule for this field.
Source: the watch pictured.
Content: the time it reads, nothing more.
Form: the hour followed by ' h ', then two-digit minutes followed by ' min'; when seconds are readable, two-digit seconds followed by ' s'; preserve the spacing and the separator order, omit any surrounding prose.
16 h 12 min
